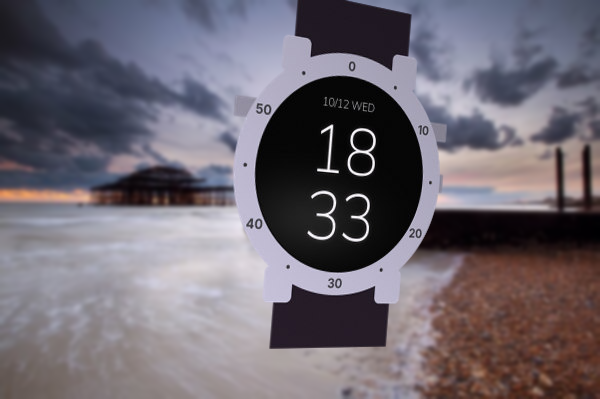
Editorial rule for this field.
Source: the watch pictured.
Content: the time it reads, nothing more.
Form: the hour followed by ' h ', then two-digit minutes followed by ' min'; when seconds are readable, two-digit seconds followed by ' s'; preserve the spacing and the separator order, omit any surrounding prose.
18 h 33 min
